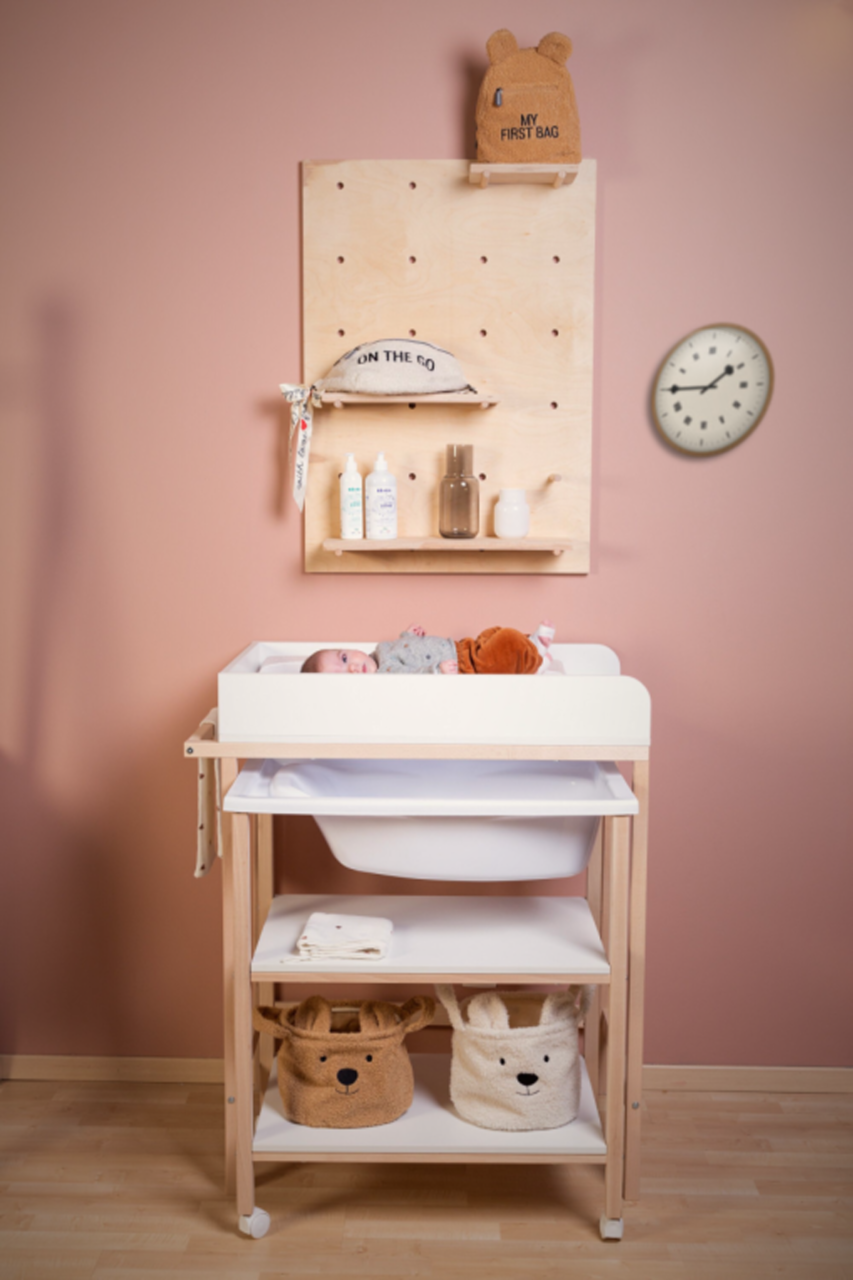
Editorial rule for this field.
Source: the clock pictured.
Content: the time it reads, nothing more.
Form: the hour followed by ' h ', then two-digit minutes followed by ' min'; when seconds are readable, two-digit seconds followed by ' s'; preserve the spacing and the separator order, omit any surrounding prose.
1 h 45 min
